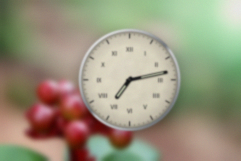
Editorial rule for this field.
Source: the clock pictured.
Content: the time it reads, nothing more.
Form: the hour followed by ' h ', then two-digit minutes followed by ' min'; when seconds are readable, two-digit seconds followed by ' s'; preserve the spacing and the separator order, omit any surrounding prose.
7 h 13 min
